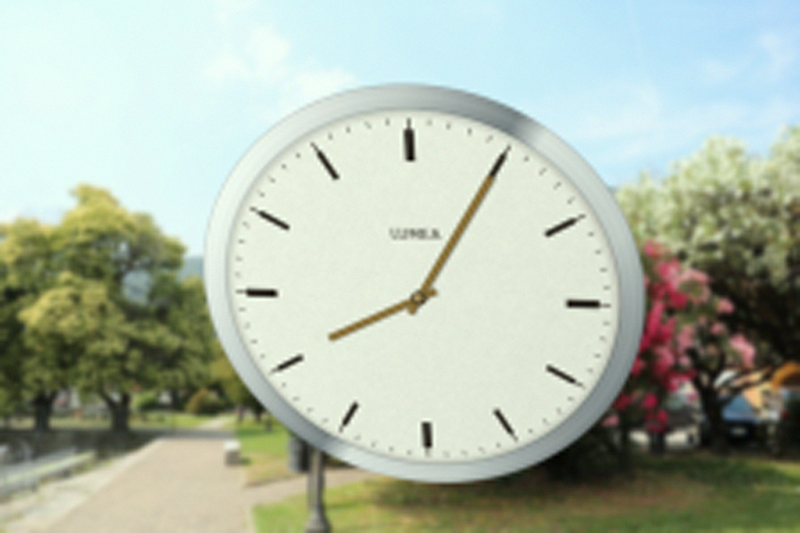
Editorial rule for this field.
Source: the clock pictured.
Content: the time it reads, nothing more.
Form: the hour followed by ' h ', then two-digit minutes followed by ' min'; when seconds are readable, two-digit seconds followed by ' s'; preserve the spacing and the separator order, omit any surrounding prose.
8 h 05 min
